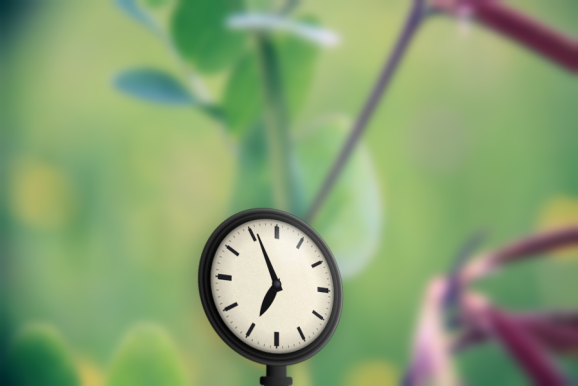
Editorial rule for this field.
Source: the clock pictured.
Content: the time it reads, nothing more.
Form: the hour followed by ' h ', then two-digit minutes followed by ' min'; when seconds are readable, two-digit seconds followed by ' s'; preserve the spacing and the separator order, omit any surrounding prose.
6 h 56 min
